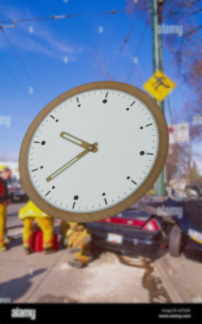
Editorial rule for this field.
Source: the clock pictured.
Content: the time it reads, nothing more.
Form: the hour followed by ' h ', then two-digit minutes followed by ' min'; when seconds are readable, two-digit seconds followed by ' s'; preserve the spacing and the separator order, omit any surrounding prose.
9 h 37 min
